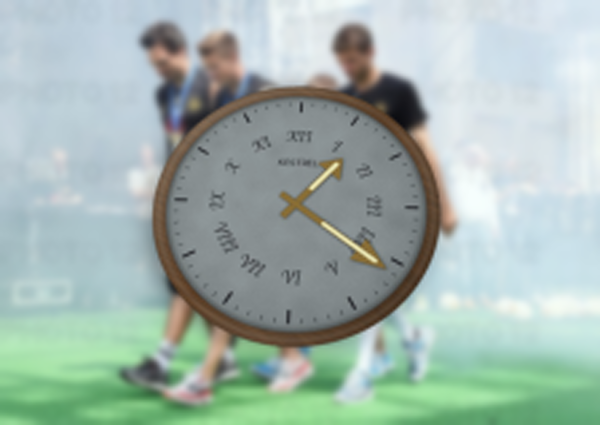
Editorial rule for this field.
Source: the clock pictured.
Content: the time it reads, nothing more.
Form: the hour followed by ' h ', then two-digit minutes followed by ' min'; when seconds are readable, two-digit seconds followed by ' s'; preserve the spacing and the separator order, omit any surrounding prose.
1 h 21 min
